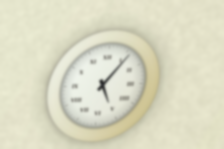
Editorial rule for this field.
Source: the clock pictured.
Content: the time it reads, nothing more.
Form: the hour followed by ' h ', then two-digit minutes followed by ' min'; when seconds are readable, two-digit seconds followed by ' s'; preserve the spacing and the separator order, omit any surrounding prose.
5 h 06 min
